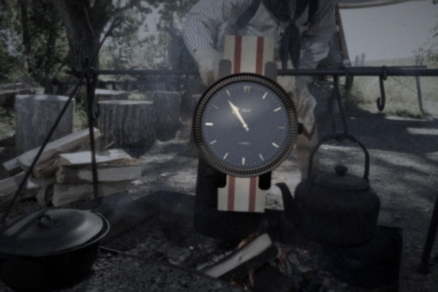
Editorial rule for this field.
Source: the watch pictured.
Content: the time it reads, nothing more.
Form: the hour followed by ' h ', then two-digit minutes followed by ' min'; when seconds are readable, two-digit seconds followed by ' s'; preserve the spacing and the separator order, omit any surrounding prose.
10 h 54 min
